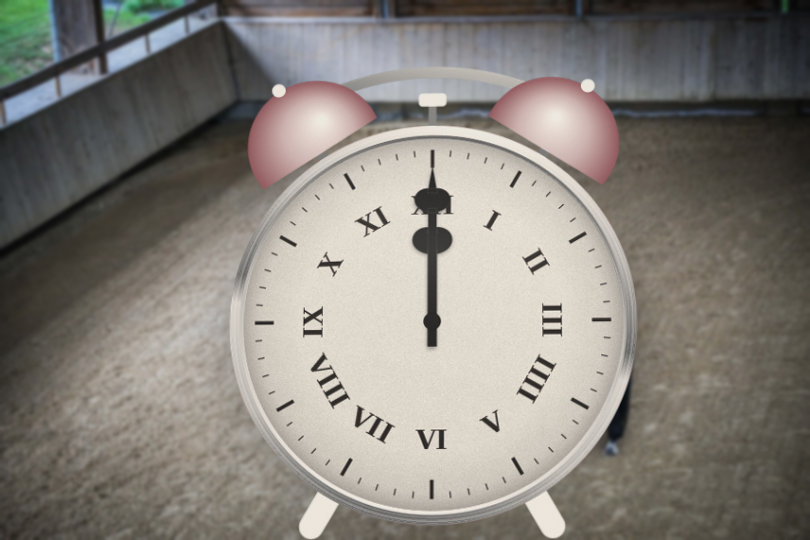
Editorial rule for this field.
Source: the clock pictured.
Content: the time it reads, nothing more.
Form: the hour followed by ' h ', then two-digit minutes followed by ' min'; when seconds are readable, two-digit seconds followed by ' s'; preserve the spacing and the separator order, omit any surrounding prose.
12 h 00 min
